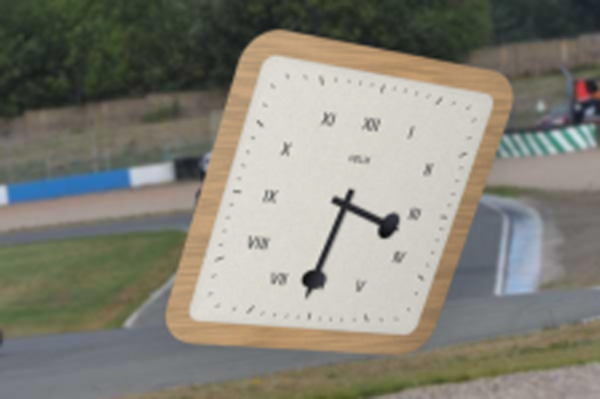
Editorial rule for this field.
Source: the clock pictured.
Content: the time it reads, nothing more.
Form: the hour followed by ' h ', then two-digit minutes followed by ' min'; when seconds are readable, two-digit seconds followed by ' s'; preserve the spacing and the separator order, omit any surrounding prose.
3 h 31 min
